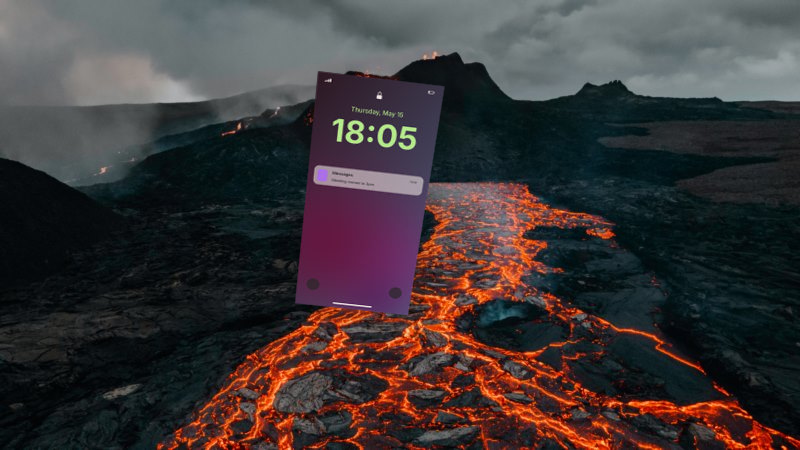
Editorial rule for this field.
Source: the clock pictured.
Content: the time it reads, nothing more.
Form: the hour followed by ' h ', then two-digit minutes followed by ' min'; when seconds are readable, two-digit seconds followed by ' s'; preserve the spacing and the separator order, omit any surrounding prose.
18 h 05 min
